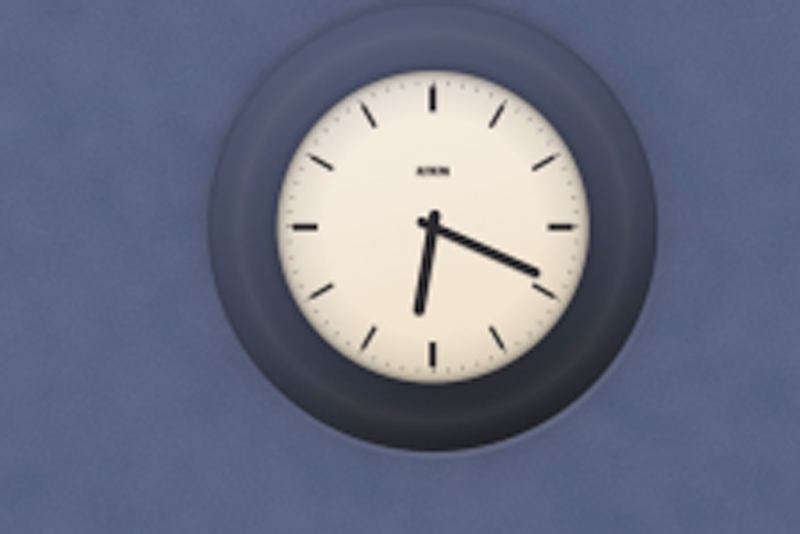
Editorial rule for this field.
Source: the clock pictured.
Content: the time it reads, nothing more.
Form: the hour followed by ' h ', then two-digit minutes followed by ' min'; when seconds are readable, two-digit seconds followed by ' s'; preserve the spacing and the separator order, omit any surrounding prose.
6 h 19 min
